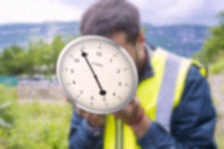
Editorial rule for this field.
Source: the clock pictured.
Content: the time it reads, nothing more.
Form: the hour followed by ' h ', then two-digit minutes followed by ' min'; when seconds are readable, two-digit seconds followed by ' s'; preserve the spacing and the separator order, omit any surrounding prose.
4 h 54 min
